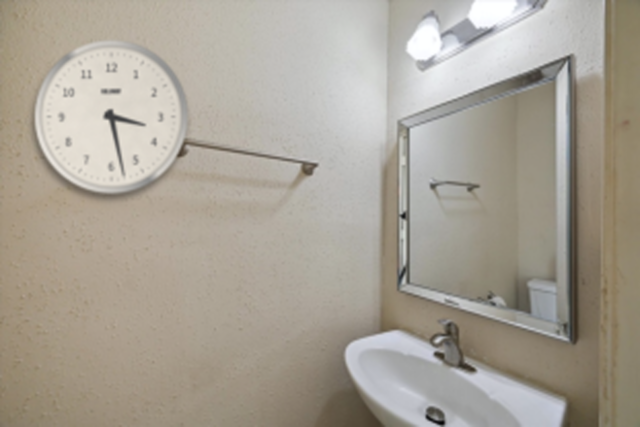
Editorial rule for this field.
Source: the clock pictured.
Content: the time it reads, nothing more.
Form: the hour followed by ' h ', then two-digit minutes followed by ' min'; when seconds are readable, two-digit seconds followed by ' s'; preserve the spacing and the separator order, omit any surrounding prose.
3 h 28 min
